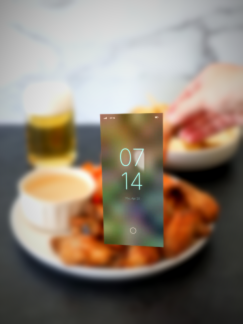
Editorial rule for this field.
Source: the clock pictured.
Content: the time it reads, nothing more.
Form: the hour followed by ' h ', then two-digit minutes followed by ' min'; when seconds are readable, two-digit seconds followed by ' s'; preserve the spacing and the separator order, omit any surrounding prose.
7 h 14 min
